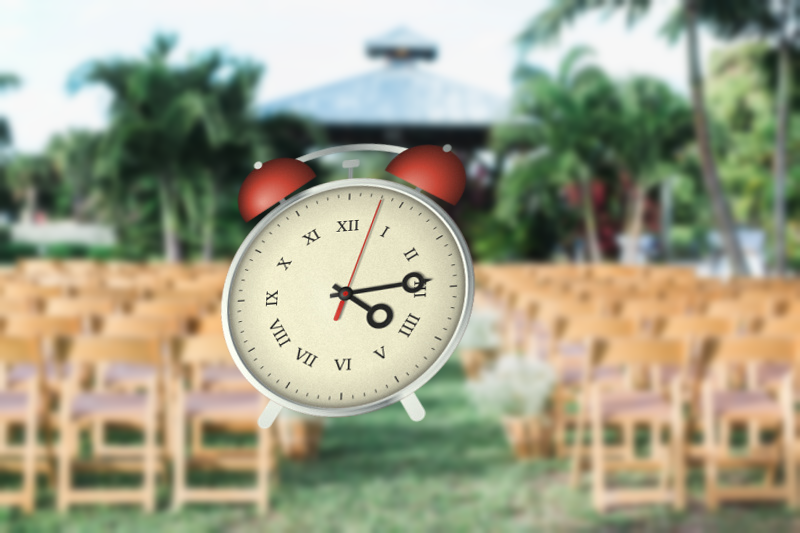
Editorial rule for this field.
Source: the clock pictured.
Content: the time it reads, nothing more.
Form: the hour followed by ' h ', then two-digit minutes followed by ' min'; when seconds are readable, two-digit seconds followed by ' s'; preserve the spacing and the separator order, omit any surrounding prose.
4 h 14 min 03 s
